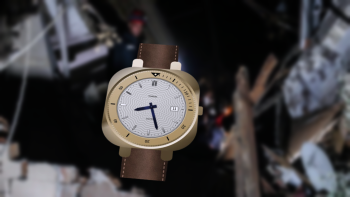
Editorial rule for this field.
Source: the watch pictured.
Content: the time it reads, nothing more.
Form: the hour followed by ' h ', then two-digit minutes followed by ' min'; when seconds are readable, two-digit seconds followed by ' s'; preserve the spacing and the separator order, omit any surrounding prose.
8 h 27 min
